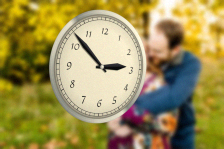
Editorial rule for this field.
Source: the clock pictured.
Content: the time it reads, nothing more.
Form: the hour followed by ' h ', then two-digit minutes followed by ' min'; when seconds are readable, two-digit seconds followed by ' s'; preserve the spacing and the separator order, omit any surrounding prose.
2 h 52 min
